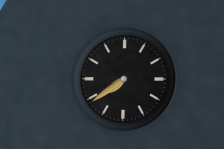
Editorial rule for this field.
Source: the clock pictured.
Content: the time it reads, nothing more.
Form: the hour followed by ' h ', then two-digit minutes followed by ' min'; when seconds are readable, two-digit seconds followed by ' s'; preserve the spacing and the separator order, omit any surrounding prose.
7 h 39 min
